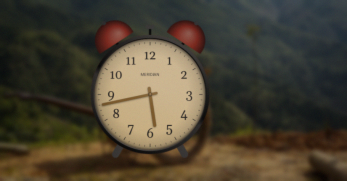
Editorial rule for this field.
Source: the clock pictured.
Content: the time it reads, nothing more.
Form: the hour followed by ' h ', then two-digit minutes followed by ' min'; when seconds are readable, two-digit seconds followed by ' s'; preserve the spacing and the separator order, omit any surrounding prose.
5 h 43 min
